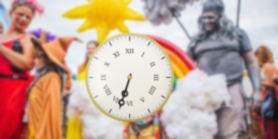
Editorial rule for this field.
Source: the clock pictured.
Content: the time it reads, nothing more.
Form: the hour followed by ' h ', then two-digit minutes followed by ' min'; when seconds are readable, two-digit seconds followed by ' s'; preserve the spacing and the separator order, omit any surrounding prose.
6 h 33 min
